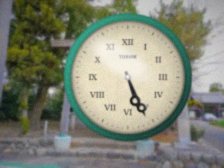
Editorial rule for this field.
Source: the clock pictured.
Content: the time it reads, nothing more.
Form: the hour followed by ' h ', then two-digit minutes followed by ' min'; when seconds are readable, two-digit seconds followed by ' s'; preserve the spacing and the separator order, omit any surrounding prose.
5 h 26 min
